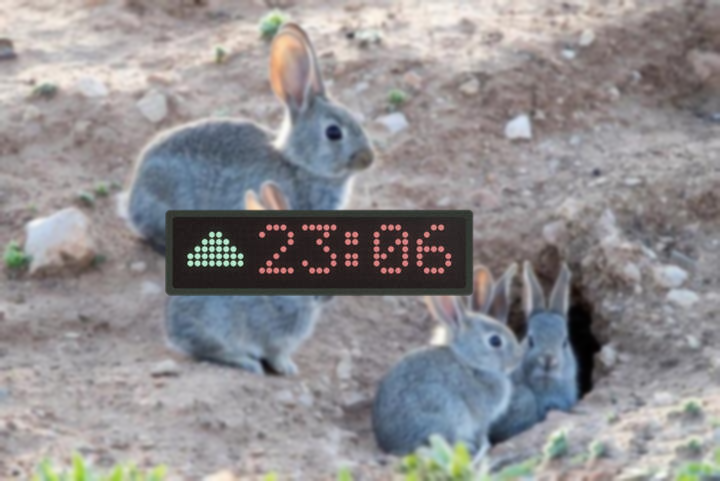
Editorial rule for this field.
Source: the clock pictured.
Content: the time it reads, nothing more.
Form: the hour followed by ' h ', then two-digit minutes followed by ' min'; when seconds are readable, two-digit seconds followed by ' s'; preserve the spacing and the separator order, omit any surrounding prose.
23 h 06 min
